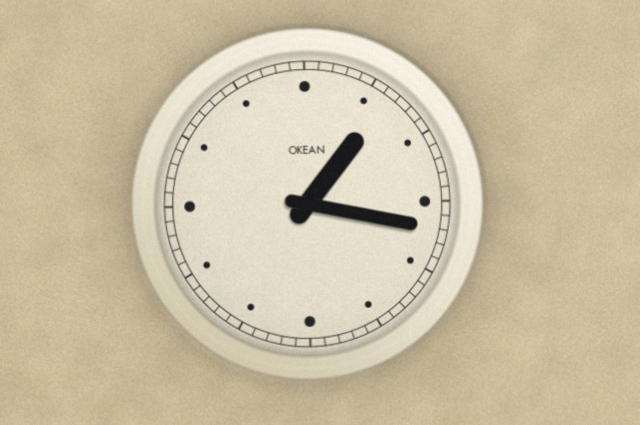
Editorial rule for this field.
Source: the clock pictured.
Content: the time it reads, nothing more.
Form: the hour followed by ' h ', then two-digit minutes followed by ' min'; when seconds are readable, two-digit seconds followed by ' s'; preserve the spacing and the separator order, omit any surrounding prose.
1 h 17 min
